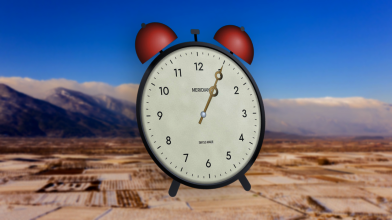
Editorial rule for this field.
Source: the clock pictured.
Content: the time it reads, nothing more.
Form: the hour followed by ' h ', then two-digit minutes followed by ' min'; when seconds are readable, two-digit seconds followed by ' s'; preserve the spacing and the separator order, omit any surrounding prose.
1 h 05 min
